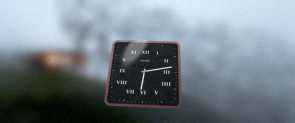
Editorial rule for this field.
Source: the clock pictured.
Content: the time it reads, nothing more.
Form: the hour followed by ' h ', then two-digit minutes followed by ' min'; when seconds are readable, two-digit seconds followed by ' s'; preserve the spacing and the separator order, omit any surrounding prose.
6 h 13 min
